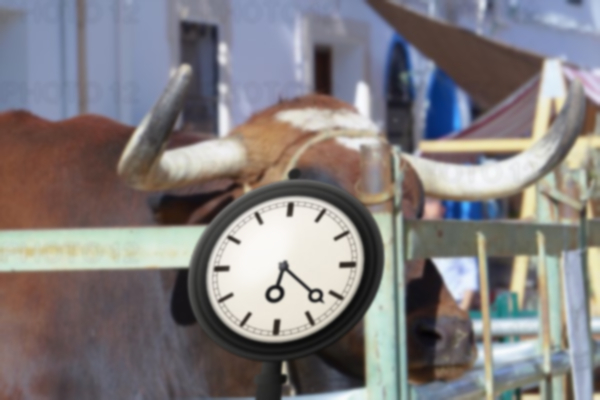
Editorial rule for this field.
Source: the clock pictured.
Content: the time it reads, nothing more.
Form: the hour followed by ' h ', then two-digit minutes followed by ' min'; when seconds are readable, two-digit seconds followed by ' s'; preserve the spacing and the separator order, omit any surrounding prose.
6 h 22 min
